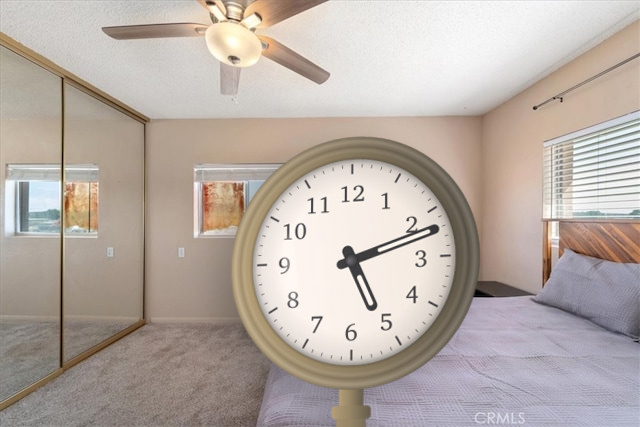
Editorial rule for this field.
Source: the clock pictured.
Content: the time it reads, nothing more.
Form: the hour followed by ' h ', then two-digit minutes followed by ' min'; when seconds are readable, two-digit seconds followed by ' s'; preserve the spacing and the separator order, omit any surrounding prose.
5 h 12 min
